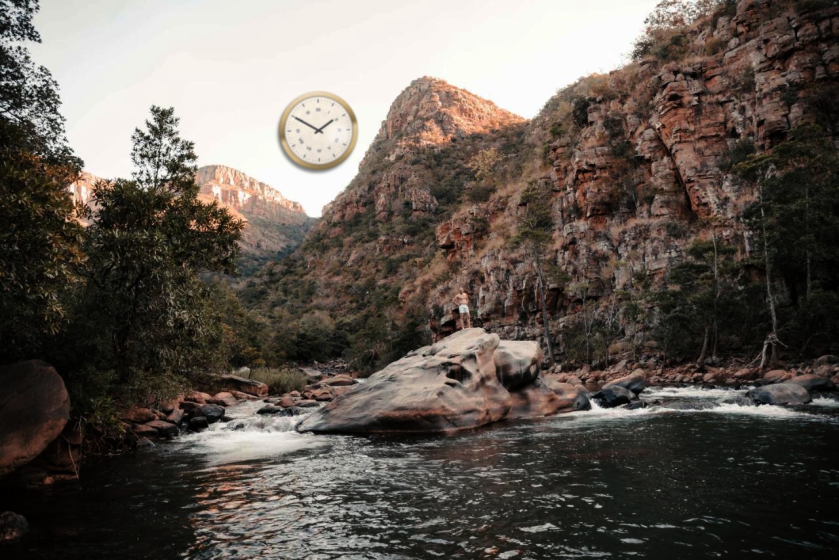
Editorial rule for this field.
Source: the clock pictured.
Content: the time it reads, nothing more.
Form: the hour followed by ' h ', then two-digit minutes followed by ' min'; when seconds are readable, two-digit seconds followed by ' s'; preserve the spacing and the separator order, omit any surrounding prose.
1 h 50 min
